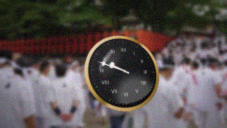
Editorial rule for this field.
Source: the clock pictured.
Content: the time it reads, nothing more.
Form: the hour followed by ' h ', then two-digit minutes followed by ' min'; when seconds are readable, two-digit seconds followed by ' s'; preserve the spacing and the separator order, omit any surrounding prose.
9 h 48 min
